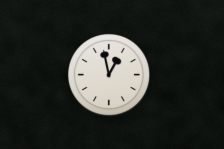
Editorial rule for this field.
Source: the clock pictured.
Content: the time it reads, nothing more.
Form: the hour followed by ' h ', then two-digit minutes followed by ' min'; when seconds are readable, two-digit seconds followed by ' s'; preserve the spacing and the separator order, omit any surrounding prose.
12 h 58 min
